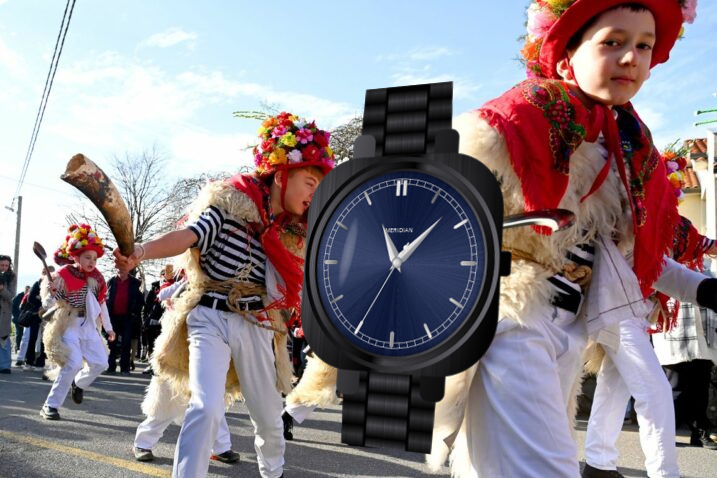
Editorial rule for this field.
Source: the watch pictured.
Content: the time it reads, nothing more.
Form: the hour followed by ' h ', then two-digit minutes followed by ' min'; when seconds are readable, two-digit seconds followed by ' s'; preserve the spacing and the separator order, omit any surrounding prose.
11 h 07 min 35 s
